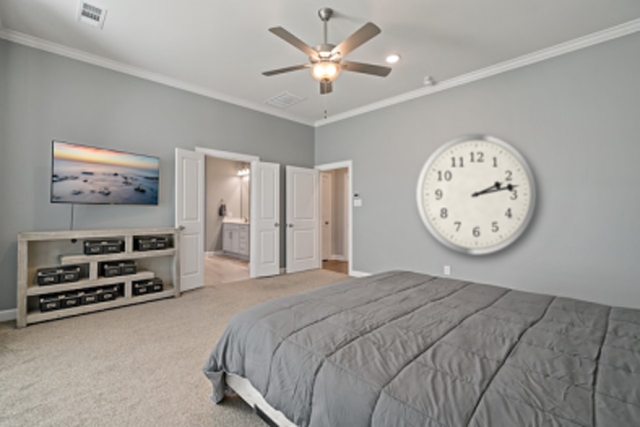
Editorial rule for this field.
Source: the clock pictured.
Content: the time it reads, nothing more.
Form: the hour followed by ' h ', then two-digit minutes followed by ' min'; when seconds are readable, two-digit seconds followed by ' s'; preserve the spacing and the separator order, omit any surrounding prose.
2 h 13 min
